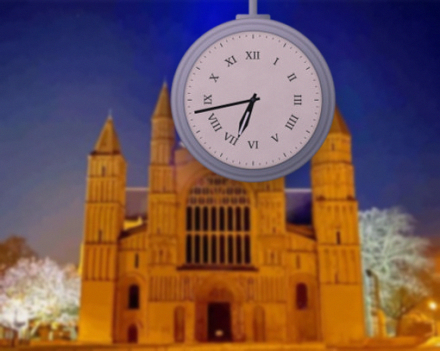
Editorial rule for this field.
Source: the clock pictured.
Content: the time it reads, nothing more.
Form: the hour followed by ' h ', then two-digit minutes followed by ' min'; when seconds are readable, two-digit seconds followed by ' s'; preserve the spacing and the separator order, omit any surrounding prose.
6 h 43 min
